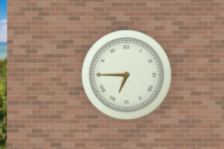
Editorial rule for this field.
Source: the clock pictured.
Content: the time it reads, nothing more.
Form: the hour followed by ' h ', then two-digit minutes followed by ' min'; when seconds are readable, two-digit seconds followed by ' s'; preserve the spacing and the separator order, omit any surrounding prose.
6 h 45 min
